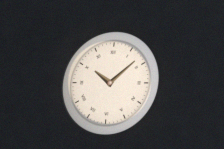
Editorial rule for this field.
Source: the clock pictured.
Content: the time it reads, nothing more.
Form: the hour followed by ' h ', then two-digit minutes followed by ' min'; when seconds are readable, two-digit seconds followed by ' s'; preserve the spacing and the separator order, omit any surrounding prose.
10 h 08 min
